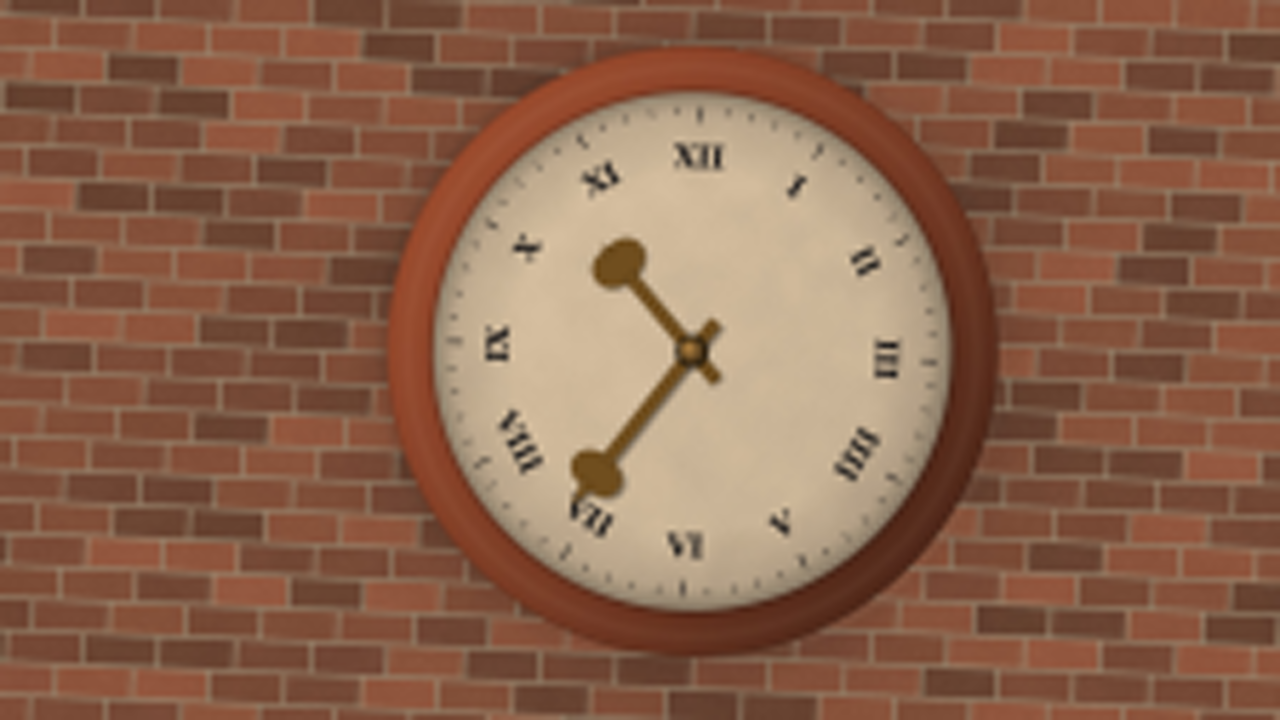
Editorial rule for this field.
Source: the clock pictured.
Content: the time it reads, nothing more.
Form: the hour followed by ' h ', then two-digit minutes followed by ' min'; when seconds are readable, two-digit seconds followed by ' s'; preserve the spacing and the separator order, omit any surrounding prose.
10 h 36 min
